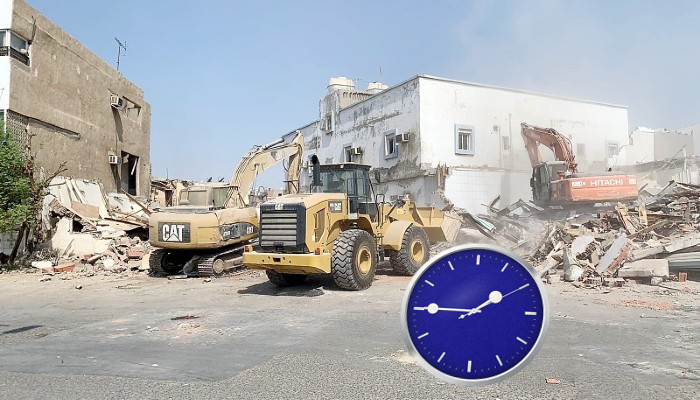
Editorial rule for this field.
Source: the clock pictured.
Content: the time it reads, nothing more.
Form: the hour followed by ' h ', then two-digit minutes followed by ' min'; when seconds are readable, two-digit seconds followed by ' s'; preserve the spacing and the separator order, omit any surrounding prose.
1 h 45 min 10 s
